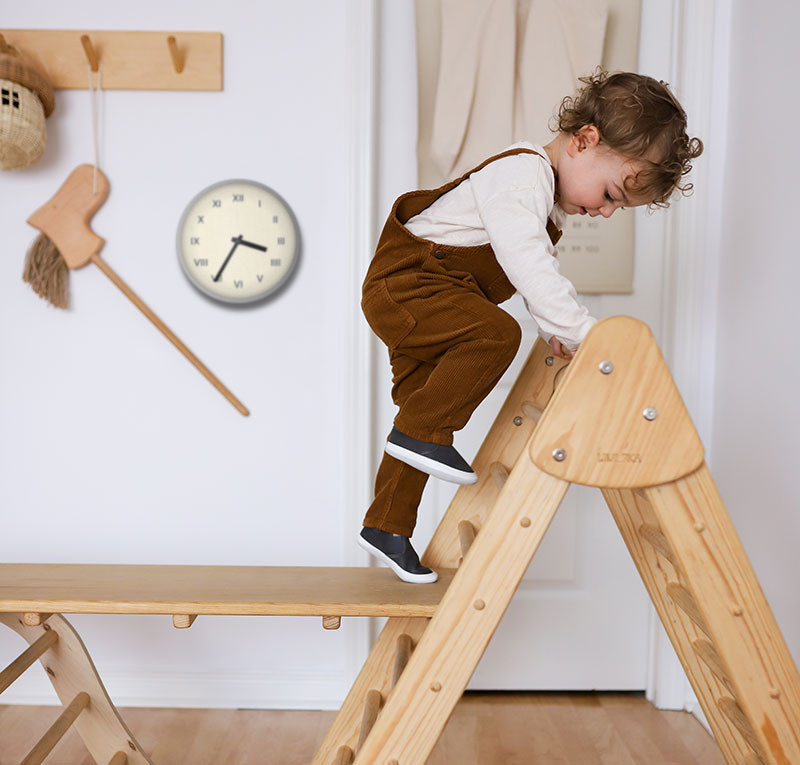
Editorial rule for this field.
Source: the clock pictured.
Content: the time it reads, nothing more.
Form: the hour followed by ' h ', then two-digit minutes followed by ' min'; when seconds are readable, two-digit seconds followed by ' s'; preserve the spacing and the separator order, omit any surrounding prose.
3 h 35 min
